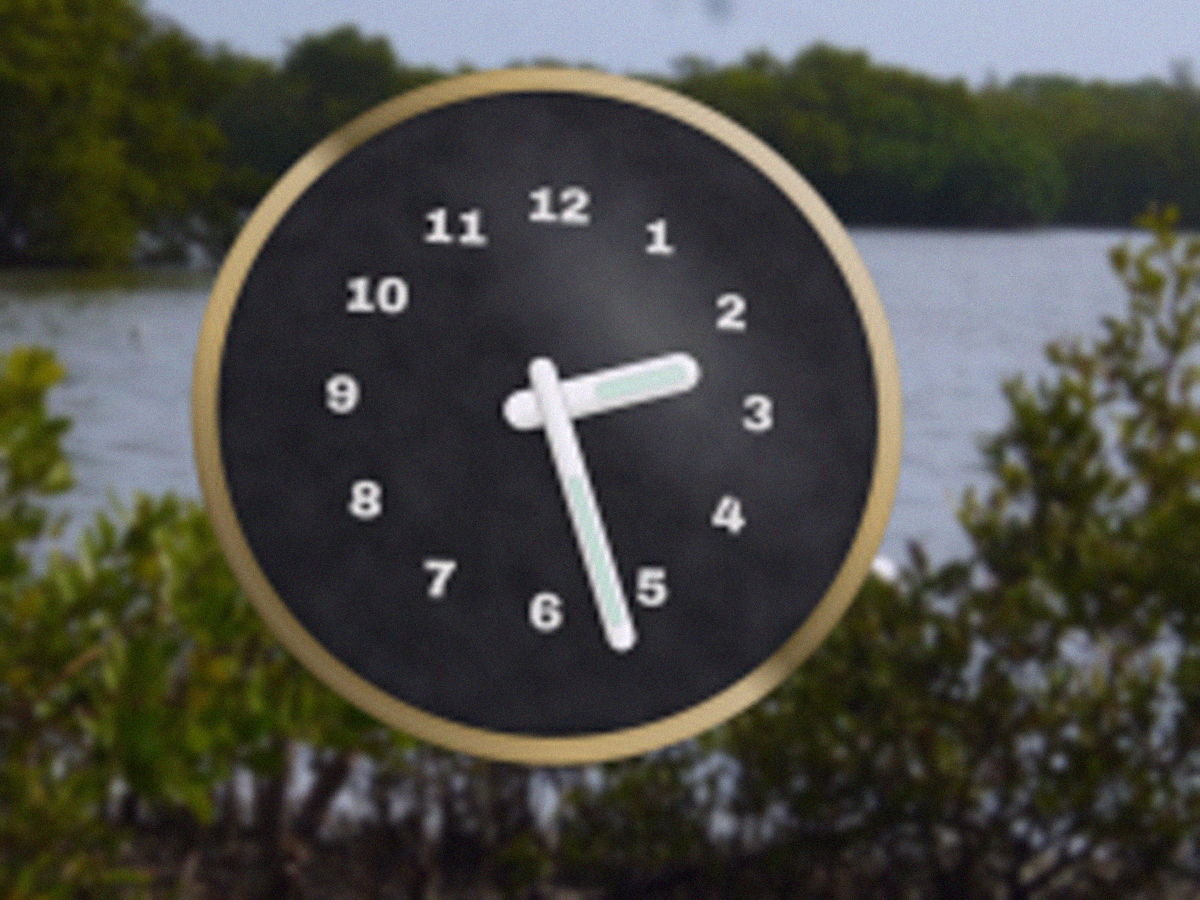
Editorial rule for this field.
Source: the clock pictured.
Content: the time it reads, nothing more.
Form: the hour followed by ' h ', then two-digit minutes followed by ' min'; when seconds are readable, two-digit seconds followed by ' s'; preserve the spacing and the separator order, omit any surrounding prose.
2 h 27 min
